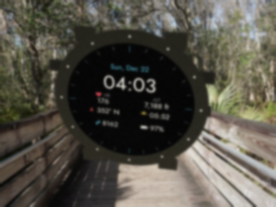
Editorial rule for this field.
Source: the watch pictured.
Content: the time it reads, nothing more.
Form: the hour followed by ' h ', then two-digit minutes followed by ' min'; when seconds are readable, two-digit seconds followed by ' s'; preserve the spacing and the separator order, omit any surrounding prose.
4 h 03 min
